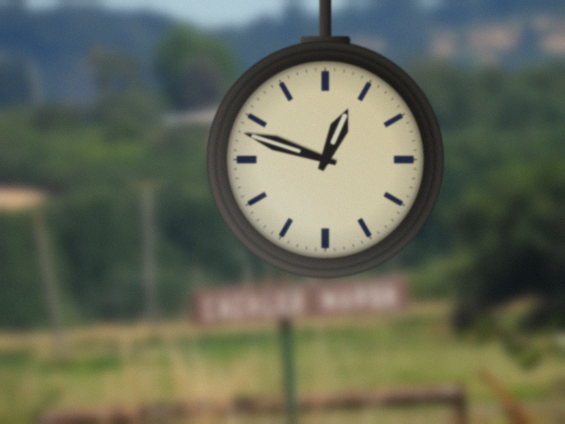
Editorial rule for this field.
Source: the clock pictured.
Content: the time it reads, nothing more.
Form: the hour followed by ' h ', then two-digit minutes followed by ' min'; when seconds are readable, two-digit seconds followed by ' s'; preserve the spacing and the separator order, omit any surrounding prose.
12 h 48 min
